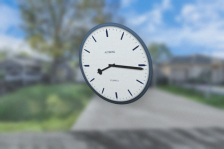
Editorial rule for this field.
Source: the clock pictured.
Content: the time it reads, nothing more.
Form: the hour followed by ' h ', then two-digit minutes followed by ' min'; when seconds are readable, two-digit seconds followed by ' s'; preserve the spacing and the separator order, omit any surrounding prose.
8 h 16 min
